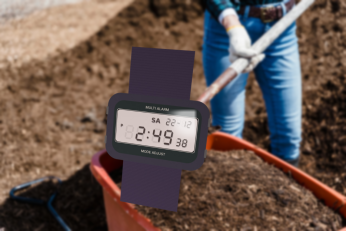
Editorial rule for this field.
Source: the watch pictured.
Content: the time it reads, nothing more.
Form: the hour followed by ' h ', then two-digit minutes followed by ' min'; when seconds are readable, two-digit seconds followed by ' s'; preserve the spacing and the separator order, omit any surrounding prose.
2 h 49 min 38 s
